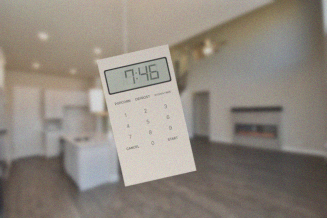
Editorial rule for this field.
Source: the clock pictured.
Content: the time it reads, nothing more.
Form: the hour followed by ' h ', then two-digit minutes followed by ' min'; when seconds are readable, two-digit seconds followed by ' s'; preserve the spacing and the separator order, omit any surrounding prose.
7 h 46 min
